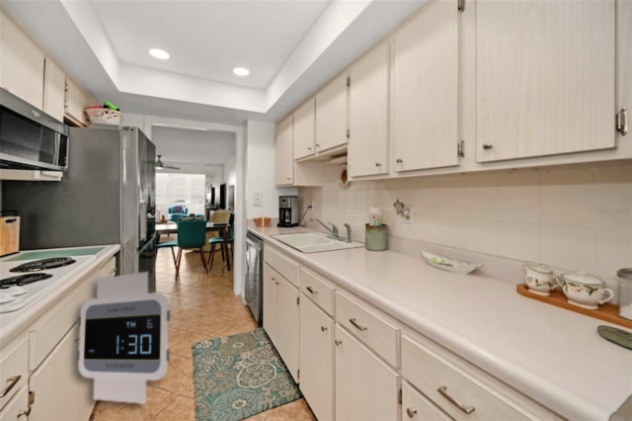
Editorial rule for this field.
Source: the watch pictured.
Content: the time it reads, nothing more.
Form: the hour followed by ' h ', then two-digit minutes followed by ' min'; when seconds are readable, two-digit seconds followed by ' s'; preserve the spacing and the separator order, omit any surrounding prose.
1 h 30 min
